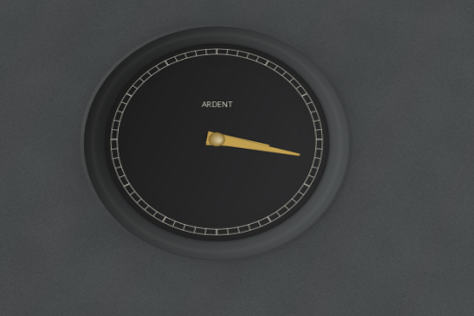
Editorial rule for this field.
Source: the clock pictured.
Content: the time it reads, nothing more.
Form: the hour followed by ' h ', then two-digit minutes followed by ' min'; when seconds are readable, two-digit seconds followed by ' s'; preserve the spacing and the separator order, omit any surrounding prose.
3 h 17 min
